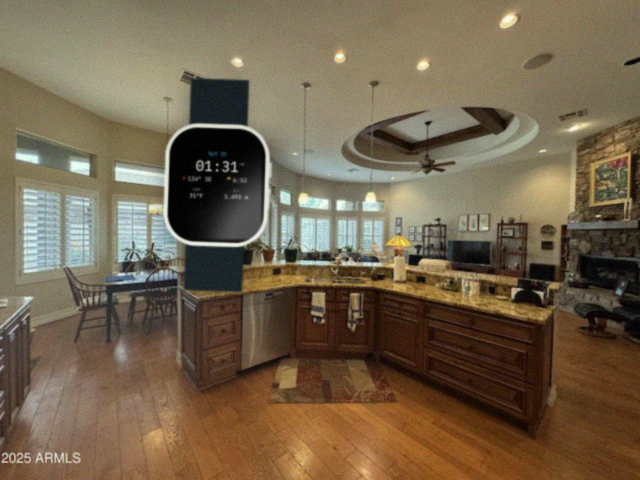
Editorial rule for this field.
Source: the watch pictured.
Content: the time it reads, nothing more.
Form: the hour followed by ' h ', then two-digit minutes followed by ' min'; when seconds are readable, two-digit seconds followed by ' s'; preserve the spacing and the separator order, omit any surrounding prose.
1 h 31 min
